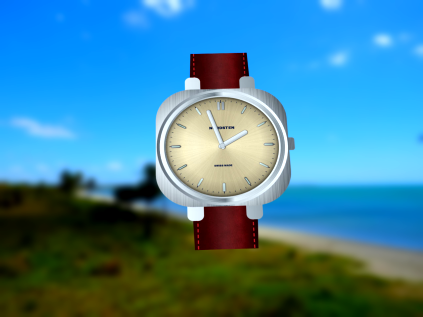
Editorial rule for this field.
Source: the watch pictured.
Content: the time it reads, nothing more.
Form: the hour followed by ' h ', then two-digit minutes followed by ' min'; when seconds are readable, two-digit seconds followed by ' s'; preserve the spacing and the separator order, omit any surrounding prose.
1 h 57 min
